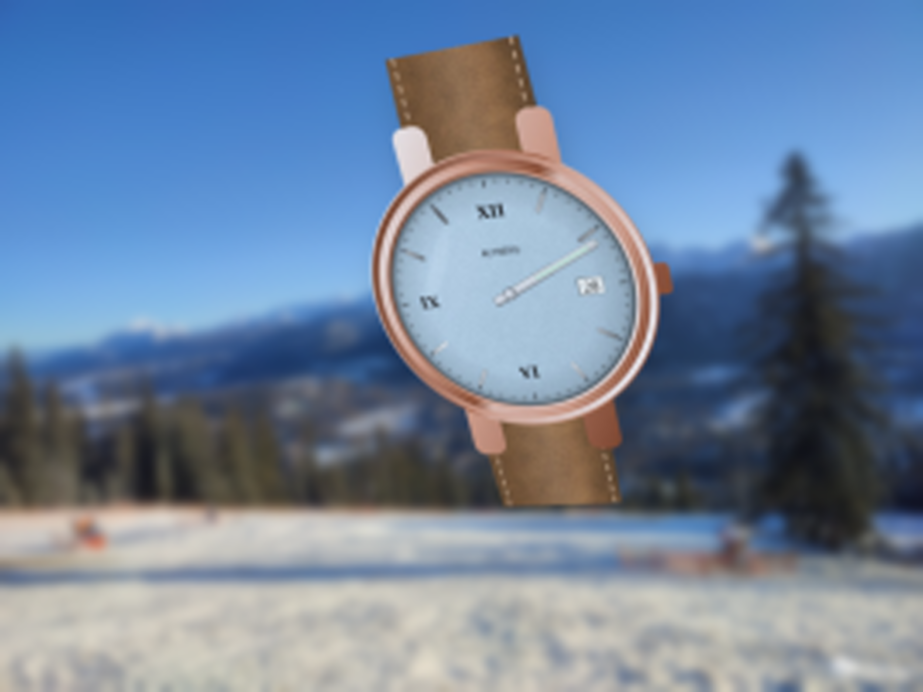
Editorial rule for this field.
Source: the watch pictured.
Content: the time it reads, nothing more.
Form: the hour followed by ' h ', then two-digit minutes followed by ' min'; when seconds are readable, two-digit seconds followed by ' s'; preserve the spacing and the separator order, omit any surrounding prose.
2 h 11 min
